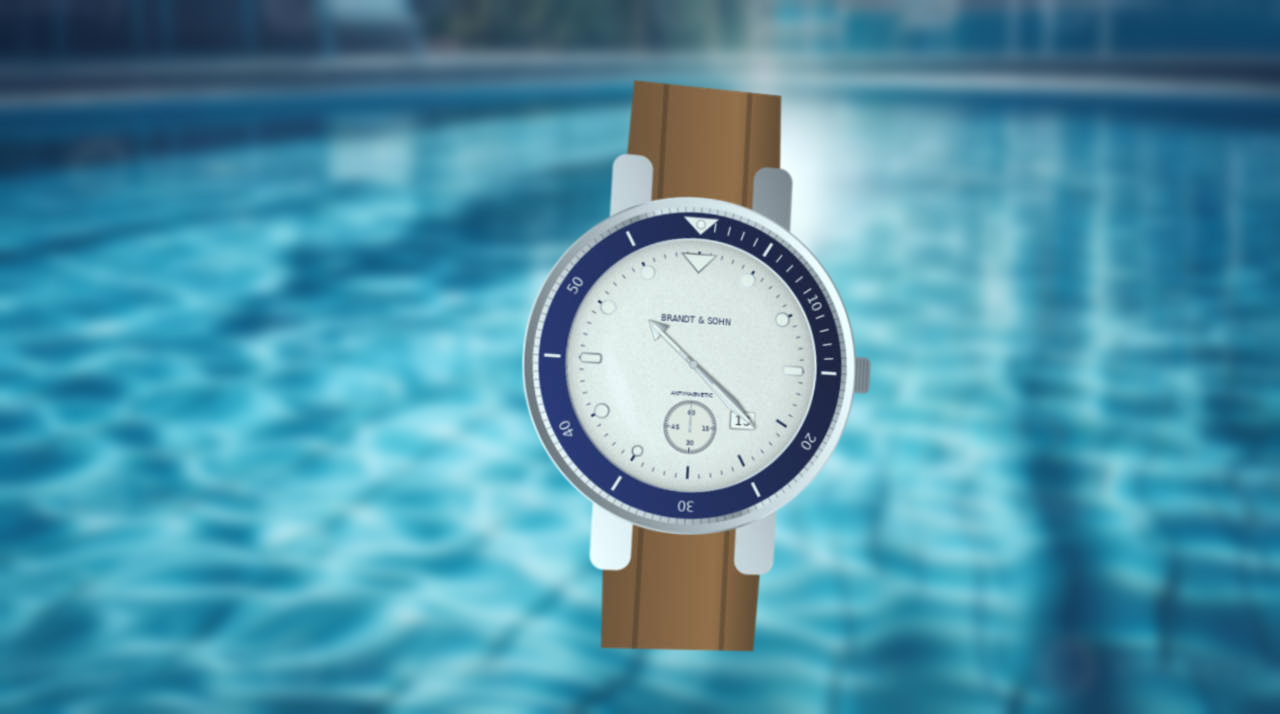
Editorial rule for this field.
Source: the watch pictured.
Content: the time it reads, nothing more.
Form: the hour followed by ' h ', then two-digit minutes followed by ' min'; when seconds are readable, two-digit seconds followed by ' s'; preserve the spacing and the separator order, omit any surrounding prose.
10 h 22 min
